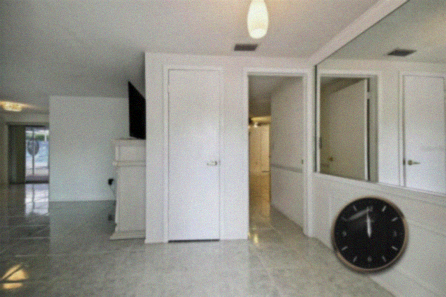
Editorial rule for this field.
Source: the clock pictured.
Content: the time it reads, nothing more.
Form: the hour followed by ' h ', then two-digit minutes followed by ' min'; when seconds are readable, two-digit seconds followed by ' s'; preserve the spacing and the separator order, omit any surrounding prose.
11 h 59 min
